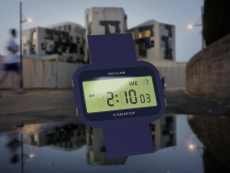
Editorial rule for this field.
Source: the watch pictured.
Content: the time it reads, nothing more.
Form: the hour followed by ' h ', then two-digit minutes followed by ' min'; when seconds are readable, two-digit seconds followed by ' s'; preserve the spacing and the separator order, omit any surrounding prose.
2 h 10 min 03 s
